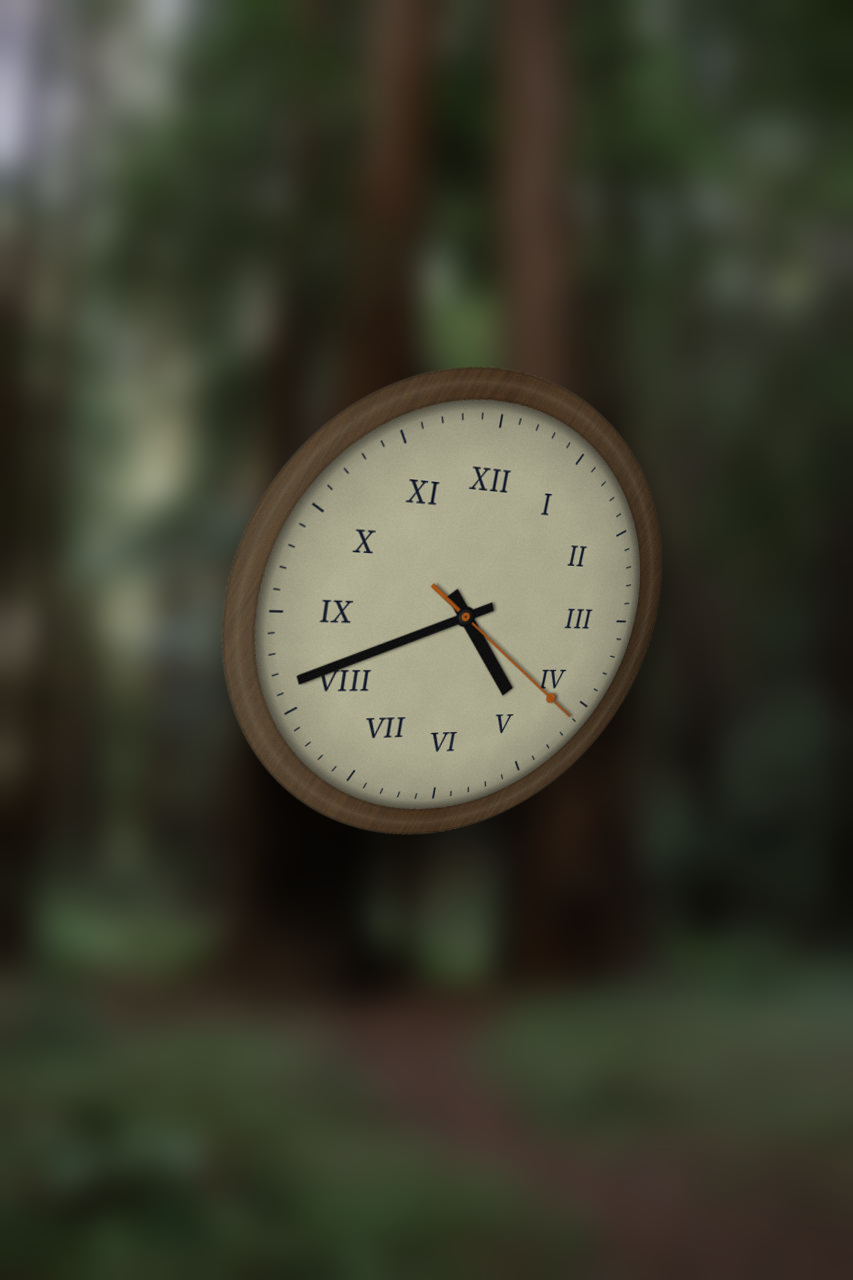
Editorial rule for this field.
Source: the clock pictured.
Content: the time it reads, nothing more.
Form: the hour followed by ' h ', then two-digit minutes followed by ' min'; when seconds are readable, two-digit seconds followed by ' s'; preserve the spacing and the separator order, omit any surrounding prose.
4 h 41 min 21 s
